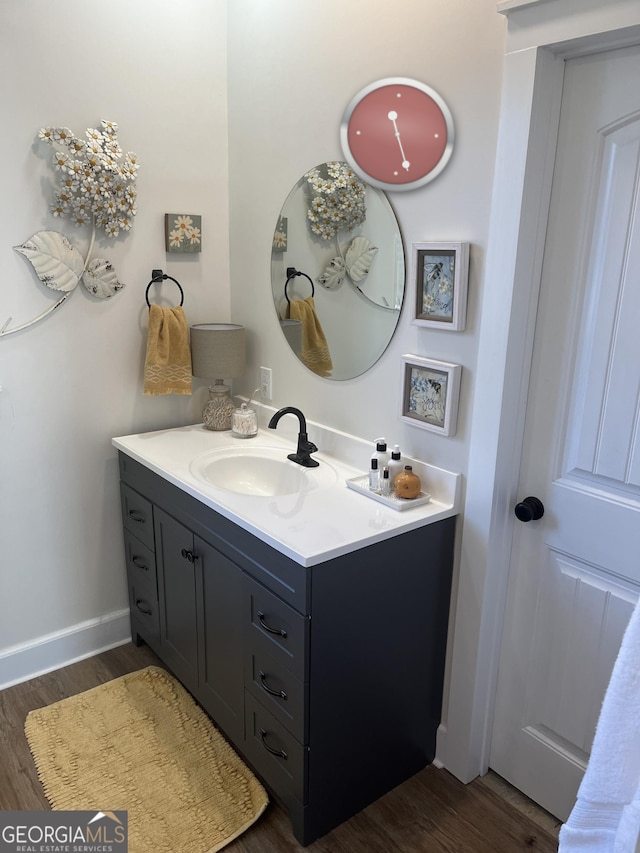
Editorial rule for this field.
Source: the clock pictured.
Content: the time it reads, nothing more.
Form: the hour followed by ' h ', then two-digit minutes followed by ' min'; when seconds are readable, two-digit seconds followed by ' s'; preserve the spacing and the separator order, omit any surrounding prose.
11 h 27 min
